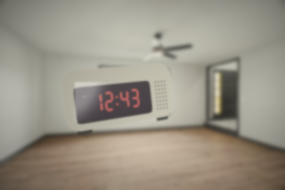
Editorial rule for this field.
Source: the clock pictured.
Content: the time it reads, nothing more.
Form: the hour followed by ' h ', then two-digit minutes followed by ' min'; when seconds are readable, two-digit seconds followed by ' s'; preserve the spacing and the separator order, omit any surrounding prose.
12 h 43 min
